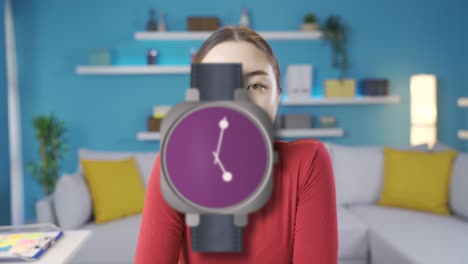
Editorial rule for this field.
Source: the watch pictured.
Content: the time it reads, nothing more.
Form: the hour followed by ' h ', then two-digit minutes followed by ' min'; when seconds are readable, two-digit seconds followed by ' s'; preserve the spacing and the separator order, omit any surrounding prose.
5 h 02 min
